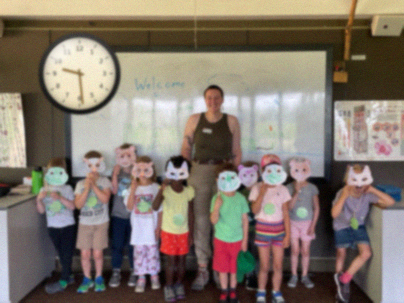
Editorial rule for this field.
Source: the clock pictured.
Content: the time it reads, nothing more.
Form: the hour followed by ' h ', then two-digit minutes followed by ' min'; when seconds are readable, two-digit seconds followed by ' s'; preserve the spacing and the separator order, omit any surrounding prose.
9 h 29 min
